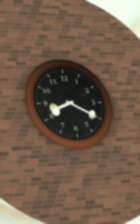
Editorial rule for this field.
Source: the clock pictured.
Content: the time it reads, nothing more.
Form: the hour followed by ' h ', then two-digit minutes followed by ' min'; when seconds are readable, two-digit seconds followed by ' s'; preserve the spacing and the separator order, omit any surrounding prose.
8 h 20 min
